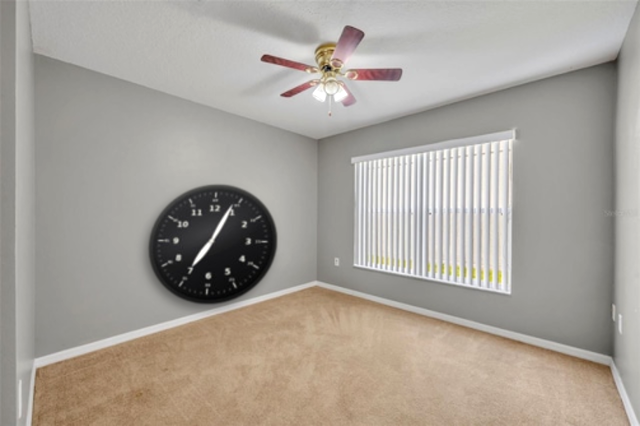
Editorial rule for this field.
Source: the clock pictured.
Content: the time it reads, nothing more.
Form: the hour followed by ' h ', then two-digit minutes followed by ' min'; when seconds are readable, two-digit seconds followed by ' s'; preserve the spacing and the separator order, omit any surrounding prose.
7 h 04 min
